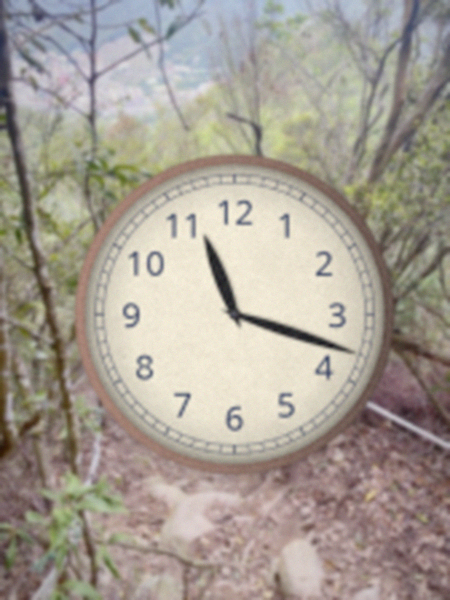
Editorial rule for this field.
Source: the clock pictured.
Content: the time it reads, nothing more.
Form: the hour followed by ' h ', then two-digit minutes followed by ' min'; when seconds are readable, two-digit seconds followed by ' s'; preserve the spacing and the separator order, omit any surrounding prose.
11 h 18 min
